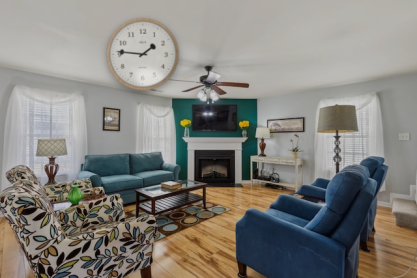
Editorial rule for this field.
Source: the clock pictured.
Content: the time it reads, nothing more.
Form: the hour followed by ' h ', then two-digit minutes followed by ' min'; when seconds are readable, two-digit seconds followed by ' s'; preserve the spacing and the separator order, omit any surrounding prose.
1 h 46 min
